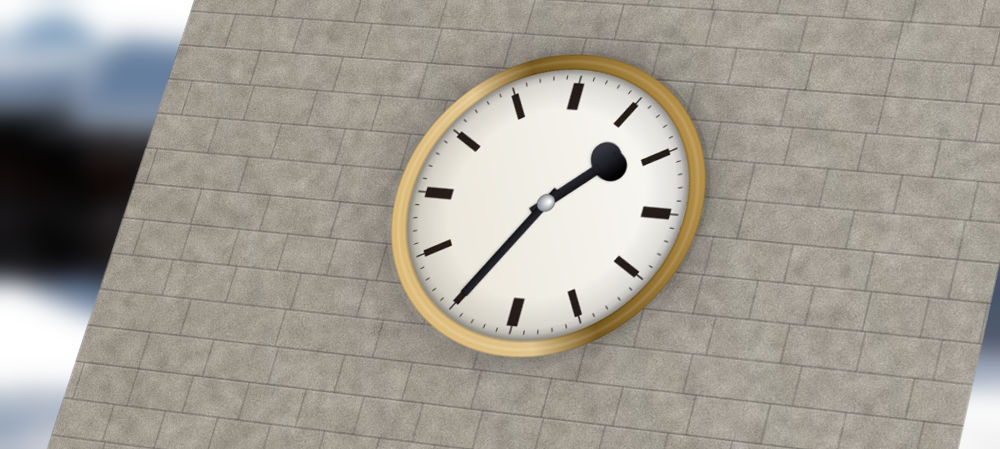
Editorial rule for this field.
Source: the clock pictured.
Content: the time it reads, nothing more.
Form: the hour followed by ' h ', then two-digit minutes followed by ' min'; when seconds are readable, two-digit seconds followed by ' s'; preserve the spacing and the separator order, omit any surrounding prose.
1 h 35 min
